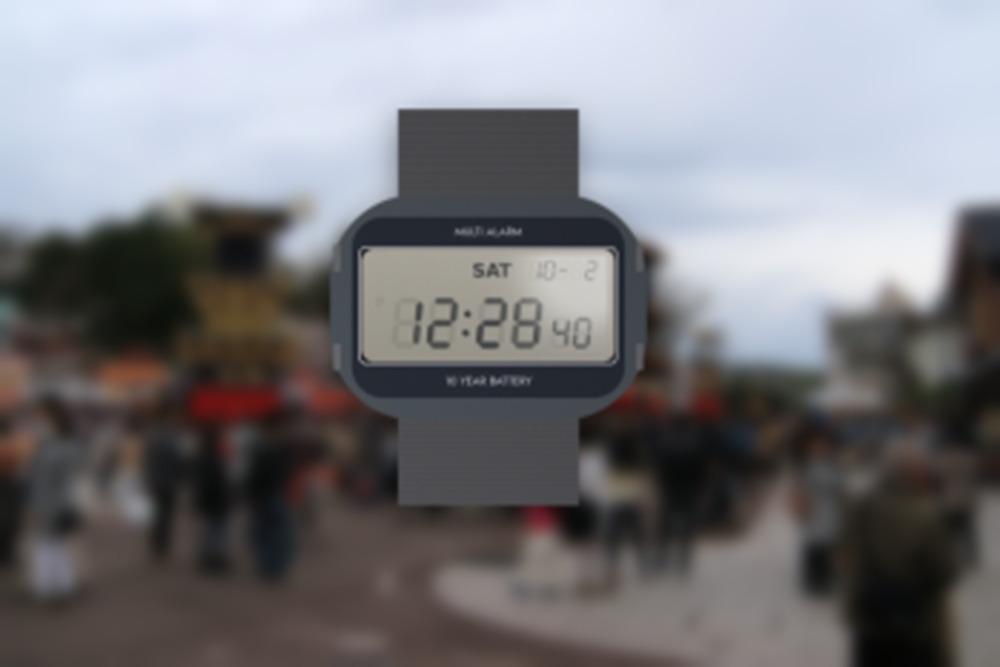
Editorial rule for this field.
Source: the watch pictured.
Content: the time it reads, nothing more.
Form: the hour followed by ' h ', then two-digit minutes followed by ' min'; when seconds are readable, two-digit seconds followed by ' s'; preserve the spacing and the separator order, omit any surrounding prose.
12 h 28 min 40 s
